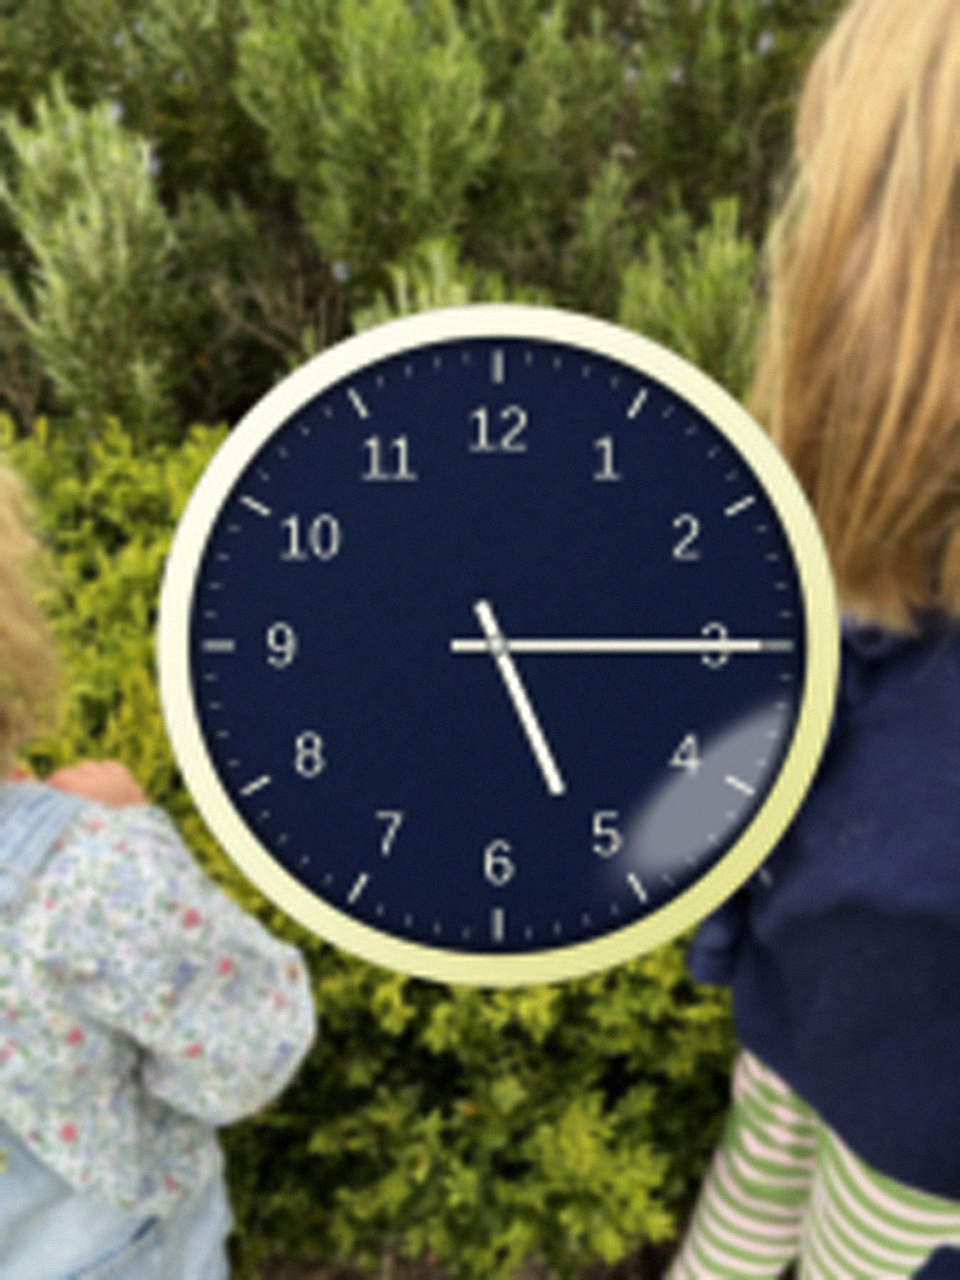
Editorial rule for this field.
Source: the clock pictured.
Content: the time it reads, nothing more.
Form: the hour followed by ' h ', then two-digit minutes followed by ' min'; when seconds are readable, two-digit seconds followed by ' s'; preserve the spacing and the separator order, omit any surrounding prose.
5 h 15 min
